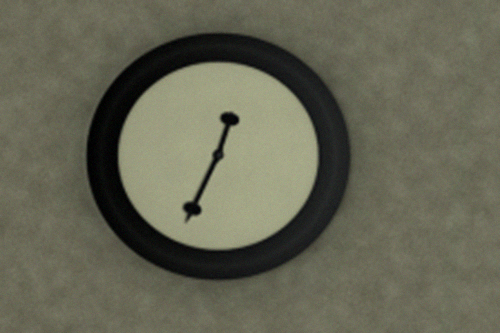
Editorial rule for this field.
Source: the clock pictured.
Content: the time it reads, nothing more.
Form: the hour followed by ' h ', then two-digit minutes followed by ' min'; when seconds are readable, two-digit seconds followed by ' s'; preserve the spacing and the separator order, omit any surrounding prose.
12 h 34 min
